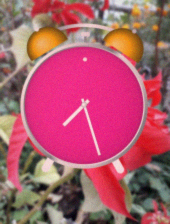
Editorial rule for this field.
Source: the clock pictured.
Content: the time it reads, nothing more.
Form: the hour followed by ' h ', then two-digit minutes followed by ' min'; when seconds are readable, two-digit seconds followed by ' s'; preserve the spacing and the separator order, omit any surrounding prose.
7 h 27 min
